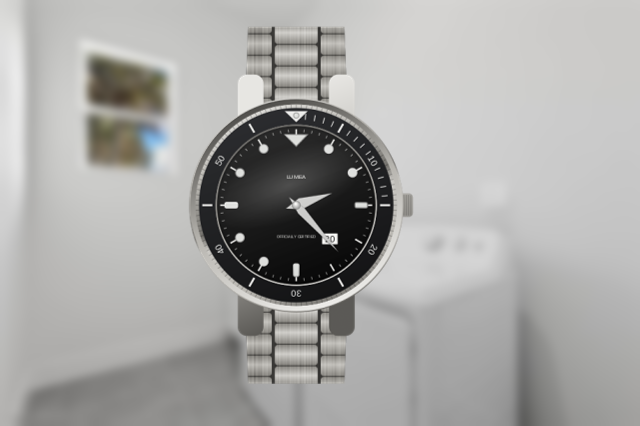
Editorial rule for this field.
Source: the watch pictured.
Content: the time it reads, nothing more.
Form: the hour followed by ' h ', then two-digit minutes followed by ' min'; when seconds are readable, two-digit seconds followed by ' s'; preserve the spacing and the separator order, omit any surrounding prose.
2 h 23 min
